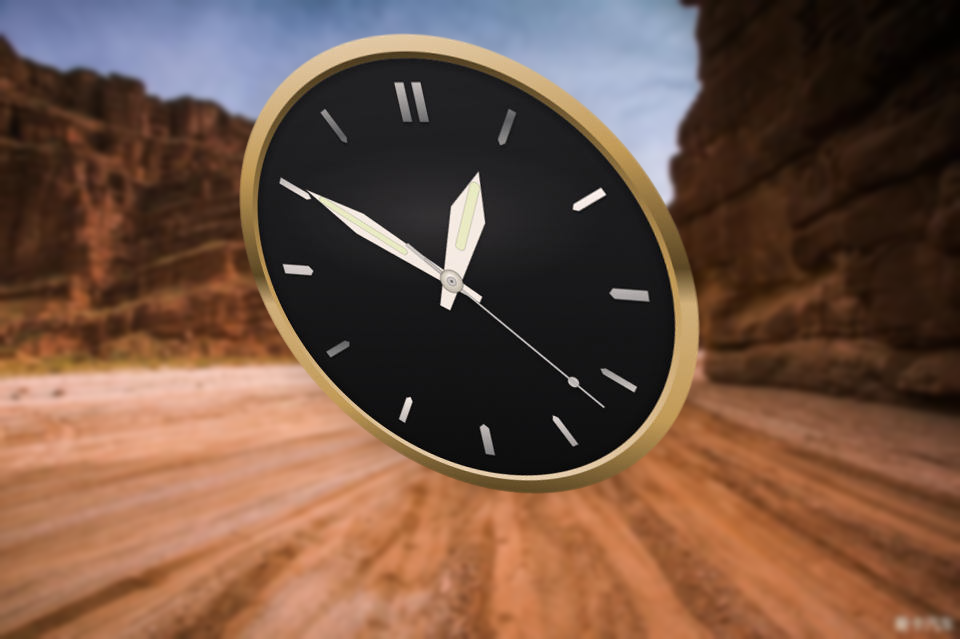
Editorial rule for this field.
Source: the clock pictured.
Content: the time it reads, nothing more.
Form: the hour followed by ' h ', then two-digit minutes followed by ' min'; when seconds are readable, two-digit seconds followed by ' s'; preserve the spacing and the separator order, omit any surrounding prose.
12 h 50 min 22 s
